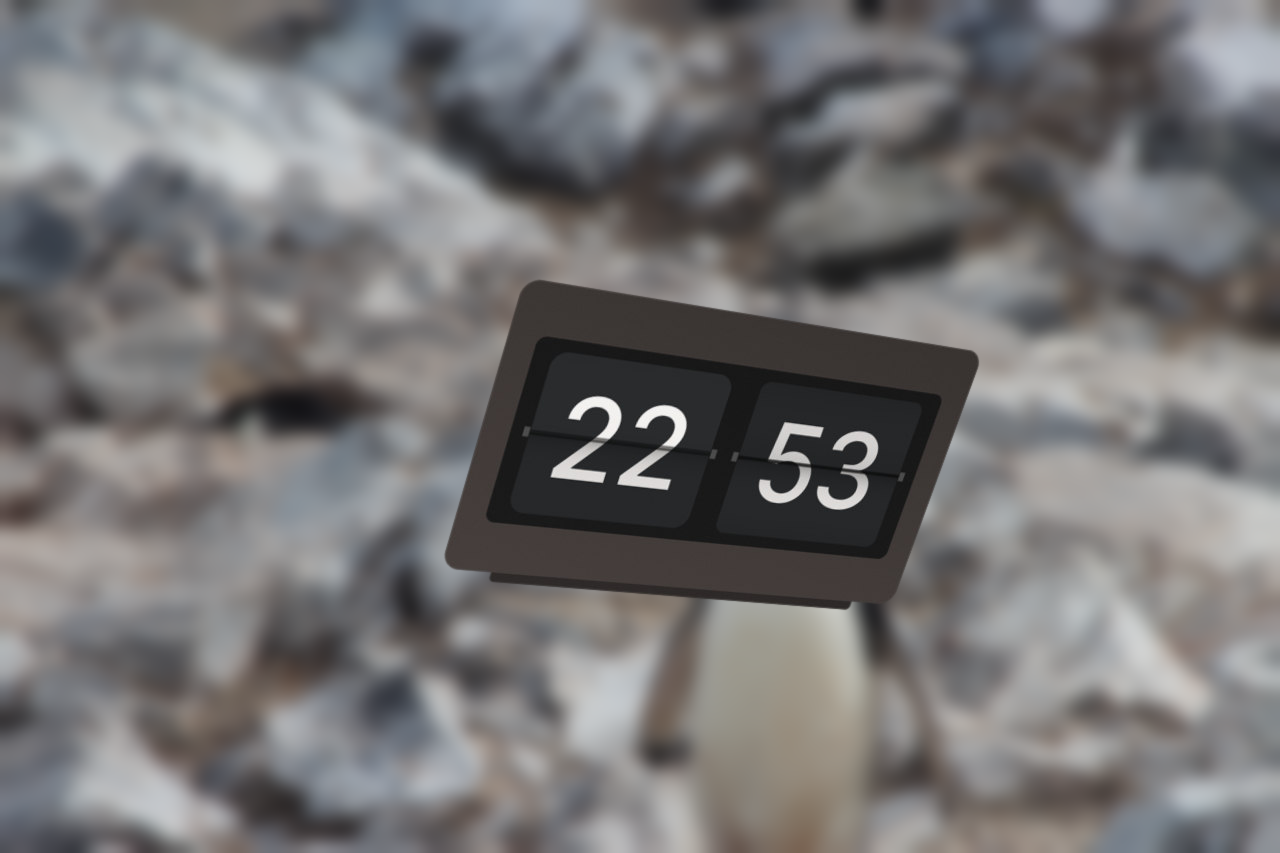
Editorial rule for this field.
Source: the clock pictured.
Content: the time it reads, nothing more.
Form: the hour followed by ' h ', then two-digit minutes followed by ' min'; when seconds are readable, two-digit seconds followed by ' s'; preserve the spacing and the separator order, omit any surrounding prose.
22 h 53 min
